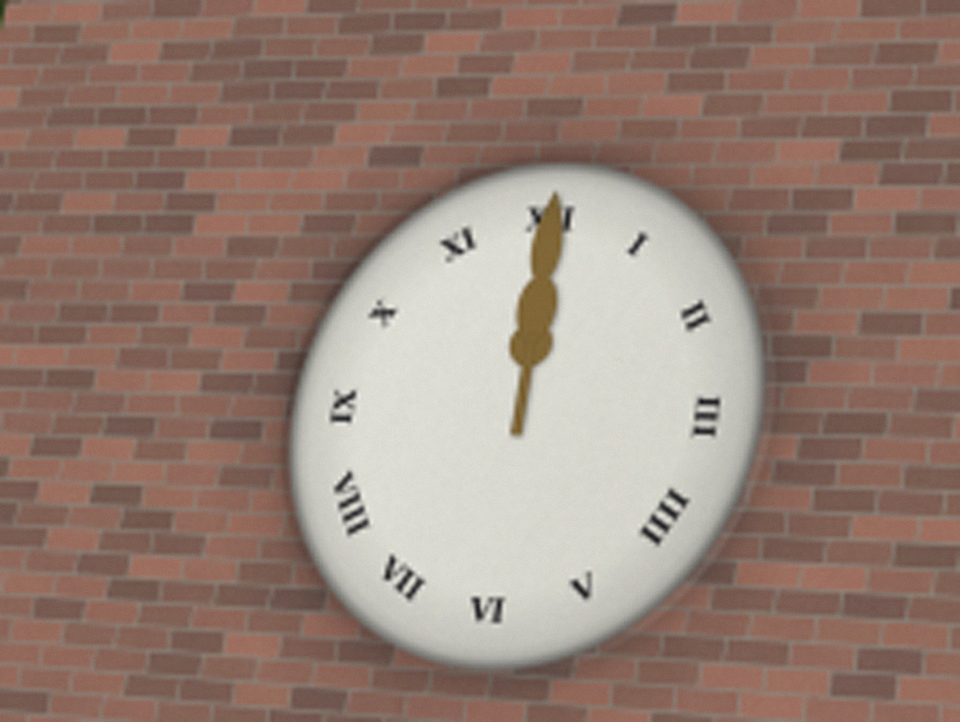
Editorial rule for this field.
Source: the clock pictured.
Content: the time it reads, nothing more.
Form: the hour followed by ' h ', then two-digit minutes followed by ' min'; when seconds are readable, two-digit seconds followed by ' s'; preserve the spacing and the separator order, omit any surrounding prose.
12 h 00 min
